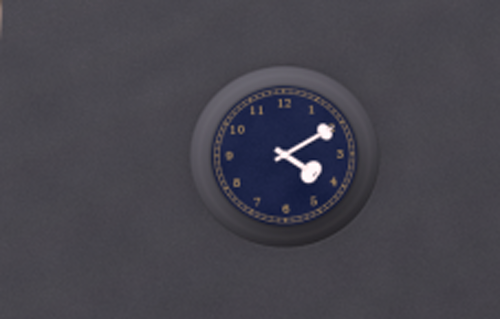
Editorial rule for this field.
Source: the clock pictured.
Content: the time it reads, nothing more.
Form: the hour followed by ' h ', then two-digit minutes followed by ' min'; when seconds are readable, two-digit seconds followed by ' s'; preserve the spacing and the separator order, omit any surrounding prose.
4 h 10 min
